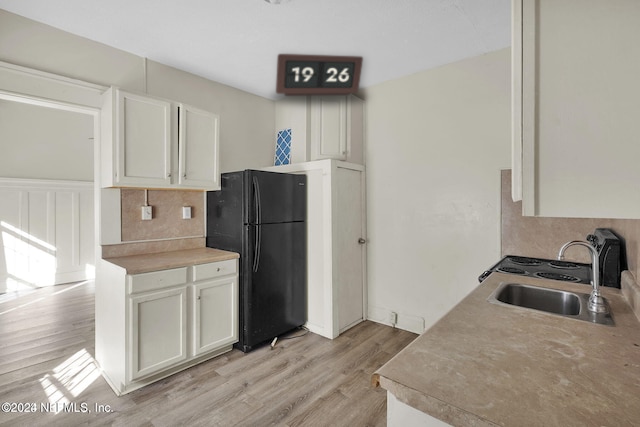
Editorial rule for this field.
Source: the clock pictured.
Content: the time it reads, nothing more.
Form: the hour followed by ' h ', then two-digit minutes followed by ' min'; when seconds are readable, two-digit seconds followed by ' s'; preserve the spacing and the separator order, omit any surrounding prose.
19 h 26 min
